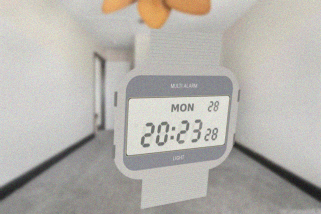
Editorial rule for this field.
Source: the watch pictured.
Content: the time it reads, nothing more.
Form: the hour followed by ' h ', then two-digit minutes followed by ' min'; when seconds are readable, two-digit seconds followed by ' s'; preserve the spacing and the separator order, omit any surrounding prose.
20 h 23 min 28 s
